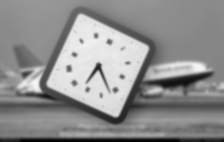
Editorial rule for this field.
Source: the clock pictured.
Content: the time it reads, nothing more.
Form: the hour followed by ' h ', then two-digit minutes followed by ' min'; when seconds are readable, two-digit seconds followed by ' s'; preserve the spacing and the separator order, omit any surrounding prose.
6 h 22 min
